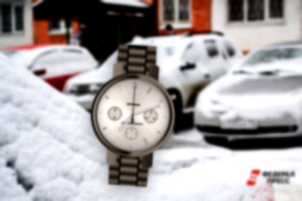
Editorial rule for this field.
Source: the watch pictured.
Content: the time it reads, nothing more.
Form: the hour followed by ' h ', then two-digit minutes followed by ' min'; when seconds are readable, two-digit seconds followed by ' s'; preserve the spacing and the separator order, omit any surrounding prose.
7 h 11 min
